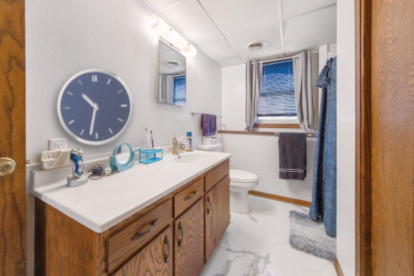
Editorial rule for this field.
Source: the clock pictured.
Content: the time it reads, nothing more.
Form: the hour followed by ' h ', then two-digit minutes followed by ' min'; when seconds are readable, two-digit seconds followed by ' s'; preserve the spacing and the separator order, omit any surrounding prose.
10 h 32 min
